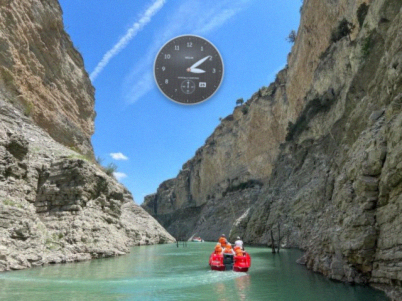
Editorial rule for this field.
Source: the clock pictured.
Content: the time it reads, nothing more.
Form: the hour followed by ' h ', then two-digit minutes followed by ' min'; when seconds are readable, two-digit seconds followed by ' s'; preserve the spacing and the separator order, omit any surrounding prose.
3 h 09 min
